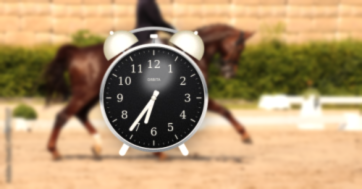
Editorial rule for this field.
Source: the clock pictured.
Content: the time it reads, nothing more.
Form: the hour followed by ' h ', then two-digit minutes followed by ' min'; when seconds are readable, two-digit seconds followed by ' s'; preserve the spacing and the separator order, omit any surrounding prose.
6 h 36 min
